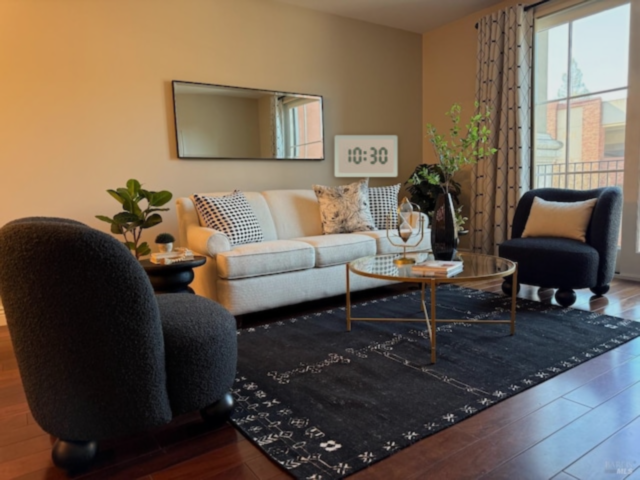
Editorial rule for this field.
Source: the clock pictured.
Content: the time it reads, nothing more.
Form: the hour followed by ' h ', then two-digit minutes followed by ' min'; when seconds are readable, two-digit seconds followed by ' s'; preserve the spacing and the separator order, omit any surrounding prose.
10 h 30 min
